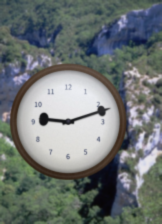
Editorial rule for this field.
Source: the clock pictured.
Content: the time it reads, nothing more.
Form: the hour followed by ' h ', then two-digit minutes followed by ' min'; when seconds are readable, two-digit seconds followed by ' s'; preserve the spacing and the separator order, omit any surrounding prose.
9 h 12 min
